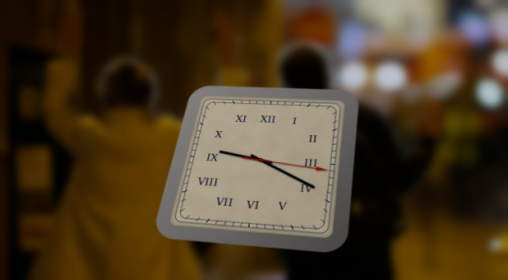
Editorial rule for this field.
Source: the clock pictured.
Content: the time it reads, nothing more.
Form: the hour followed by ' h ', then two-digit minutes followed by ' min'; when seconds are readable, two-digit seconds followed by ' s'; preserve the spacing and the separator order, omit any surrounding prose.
9 h 19 min 16 s
